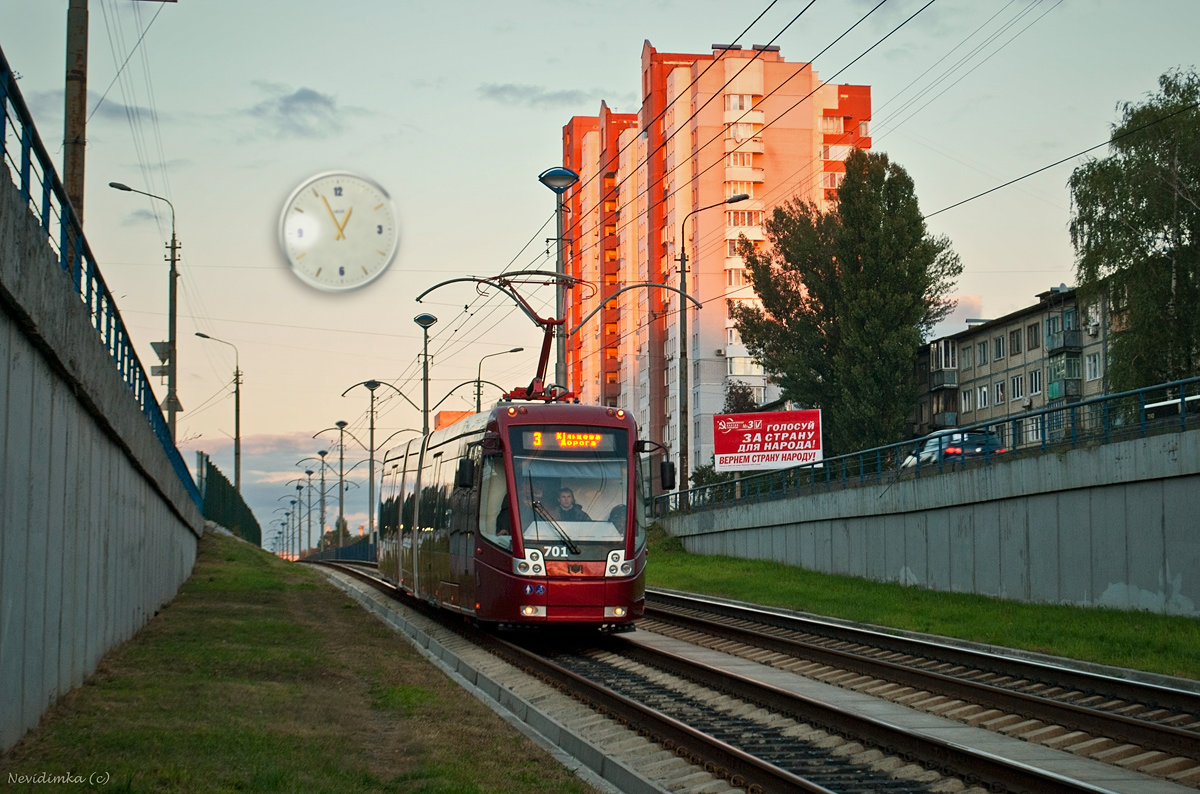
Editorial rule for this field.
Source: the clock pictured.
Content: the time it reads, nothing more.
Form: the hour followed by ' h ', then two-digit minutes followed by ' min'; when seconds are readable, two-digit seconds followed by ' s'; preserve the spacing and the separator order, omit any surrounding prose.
12 h 56 min
